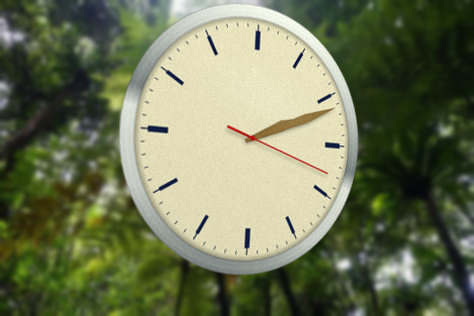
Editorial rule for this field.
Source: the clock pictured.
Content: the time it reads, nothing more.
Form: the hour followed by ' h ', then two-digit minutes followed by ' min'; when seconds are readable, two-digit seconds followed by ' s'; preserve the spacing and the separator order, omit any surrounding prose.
2 h 11 min 18 s
